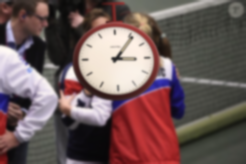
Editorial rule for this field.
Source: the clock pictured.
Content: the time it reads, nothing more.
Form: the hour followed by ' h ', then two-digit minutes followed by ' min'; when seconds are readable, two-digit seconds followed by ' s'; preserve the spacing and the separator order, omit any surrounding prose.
3 h 06 min
